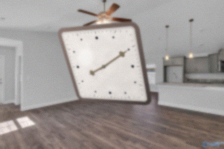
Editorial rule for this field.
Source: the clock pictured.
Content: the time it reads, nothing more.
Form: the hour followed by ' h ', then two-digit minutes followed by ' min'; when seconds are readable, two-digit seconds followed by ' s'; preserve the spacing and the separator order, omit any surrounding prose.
8 h 10 min
